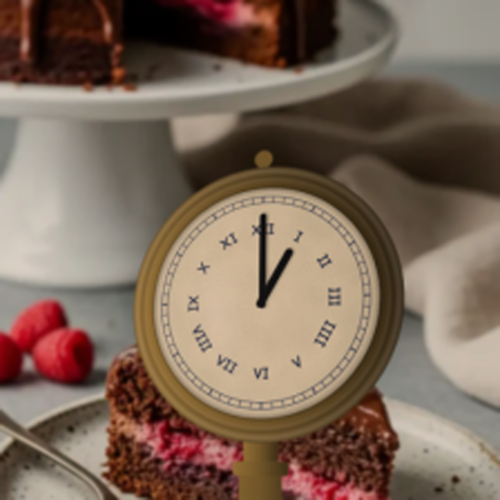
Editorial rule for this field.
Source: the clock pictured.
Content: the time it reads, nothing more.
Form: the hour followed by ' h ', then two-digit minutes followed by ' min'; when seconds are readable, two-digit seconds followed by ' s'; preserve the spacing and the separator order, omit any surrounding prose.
1 h 00 min
